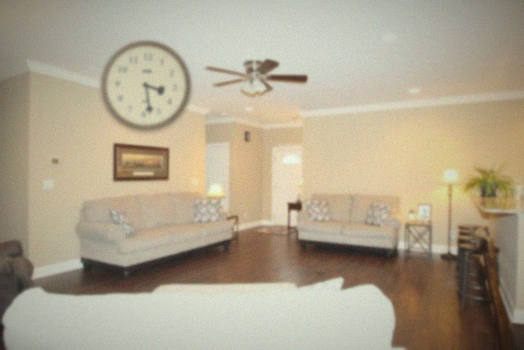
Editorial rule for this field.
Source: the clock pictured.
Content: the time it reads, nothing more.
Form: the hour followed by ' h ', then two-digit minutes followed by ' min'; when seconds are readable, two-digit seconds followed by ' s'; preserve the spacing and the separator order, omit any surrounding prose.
3 h 28 min
